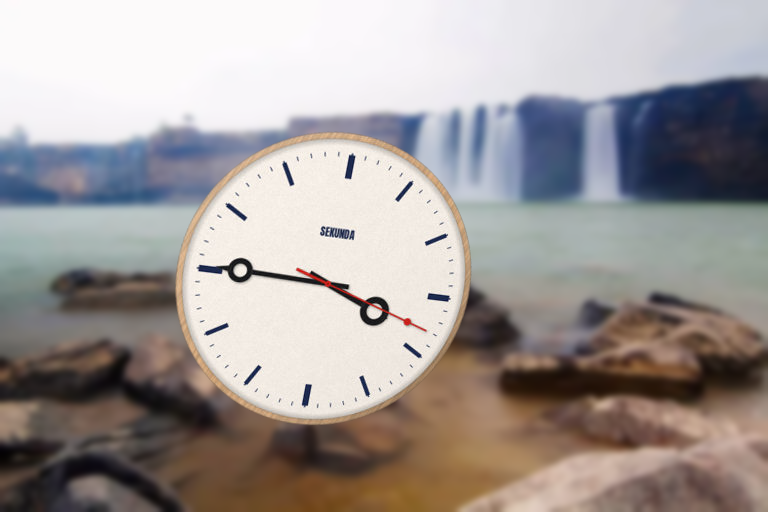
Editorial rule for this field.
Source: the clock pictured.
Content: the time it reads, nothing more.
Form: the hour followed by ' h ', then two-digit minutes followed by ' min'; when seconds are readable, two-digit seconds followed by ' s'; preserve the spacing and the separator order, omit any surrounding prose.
3 h 45 min 18 s
